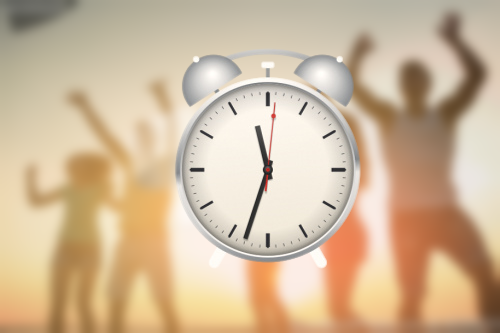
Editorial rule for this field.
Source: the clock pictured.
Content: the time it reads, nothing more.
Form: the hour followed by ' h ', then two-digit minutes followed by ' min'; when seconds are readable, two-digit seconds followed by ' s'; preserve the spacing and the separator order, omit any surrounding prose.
11 h 33 min 01 s
